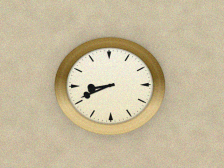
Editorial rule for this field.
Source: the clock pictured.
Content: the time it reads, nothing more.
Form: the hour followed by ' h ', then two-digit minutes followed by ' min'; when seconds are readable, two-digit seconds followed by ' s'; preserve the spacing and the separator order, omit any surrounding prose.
8 h 41 min
